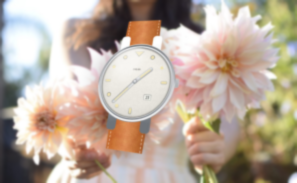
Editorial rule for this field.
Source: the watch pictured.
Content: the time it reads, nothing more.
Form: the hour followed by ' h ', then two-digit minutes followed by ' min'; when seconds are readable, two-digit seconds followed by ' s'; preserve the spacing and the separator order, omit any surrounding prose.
1 h 37 min
